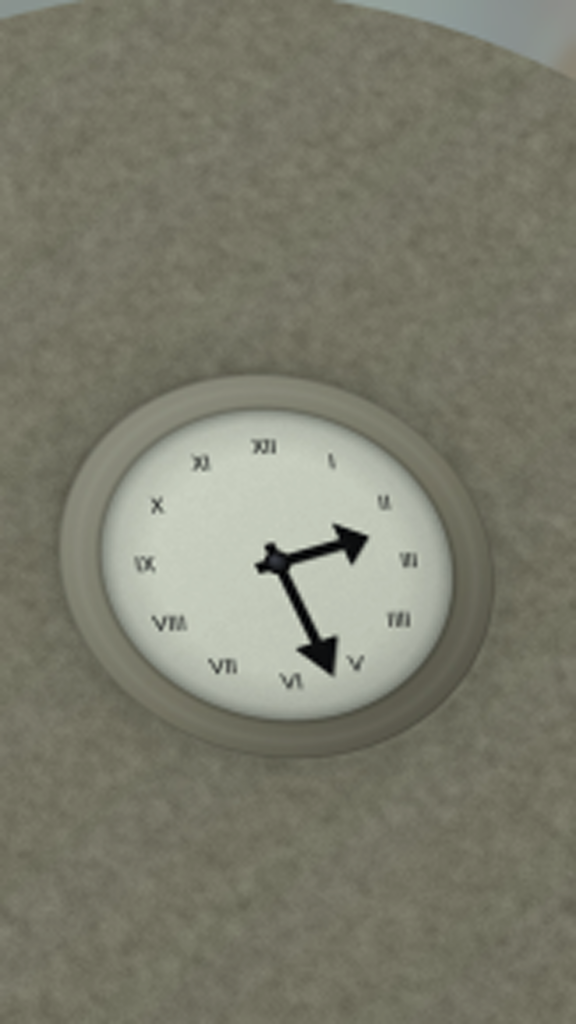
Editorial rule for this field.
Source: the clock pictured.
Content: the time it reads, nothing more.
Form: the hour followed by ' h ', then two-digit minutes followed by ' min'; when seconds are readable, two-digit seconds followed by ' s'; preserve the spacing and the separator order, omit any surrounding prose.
2 h 27 min
